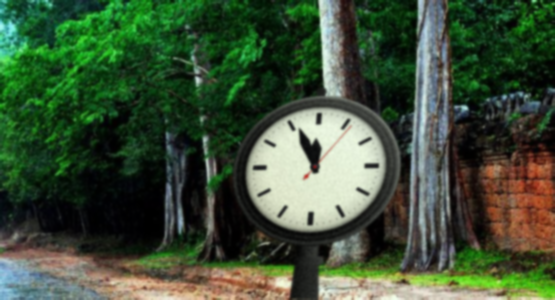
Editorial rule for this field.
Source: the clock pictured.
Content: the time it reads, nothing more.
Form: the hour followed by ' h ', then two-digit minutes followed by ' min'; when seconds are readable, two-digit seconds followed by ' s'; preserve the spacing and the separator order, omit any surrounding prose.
11 h 56 min 06 s
